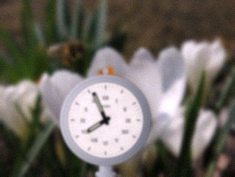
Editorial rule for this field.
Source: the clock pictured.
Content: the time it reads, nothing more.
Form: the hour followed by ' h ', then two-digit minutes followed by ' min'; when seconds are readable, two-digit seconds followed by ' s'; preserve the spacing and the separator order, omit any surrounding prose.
7 h 56 min
